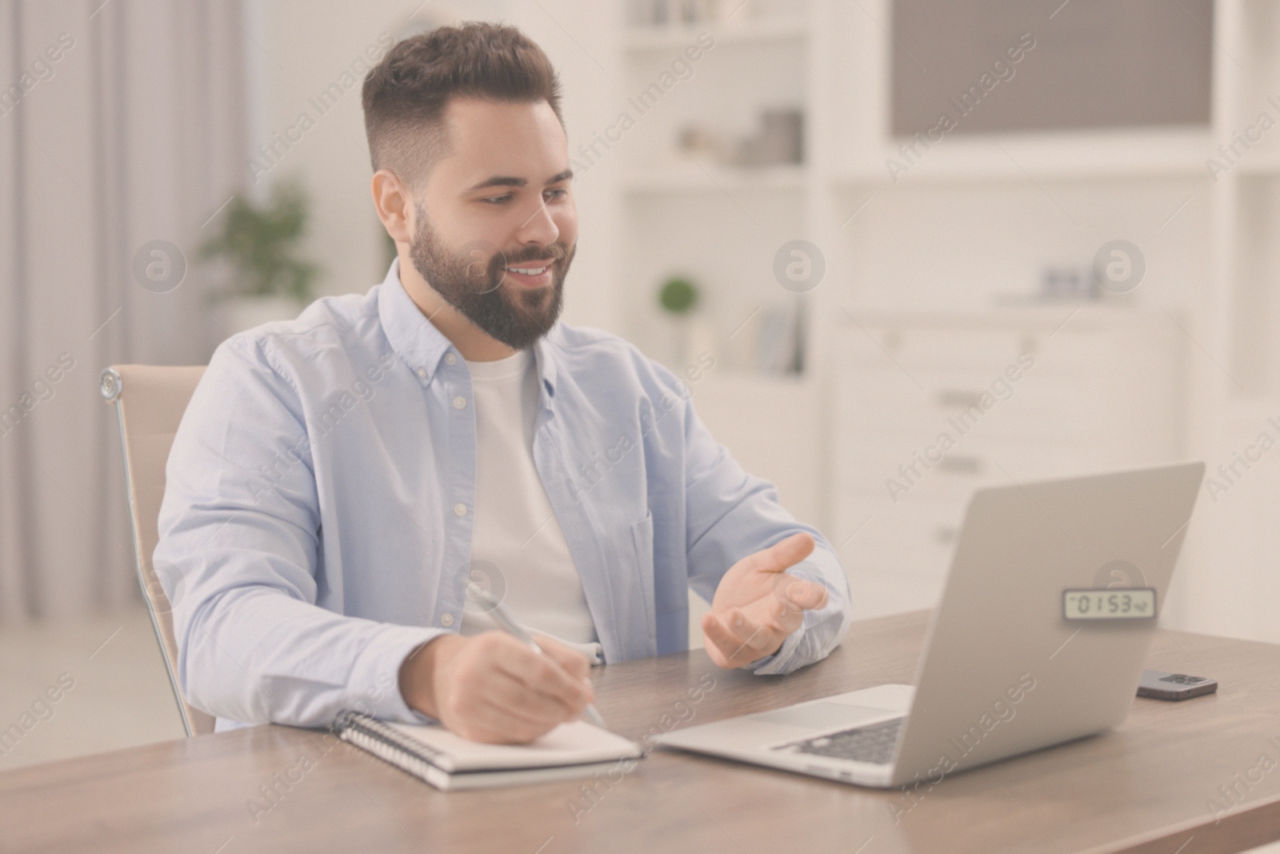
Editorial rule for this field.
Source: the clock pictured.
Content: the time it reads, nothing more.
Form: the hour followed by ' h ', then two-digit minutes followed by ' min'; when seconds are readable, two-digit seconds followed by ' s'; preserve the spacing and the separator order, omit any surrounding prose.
1 h 53 min
